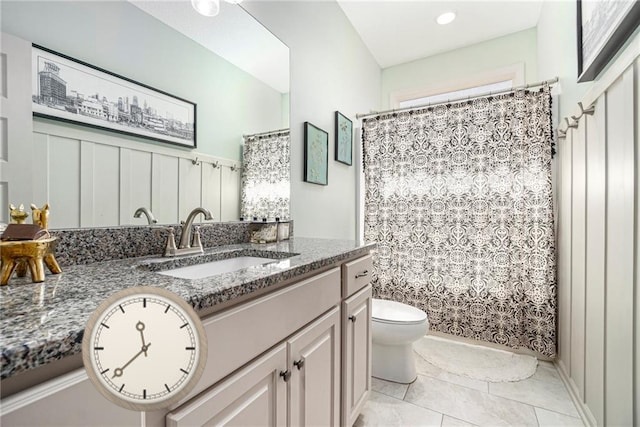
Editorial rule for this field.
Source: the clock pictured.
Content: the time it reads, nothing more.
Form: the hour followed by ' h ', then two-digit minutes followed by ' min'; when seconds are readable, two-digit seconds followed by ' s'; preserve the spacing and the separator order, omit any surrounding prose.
11 h 38 min
